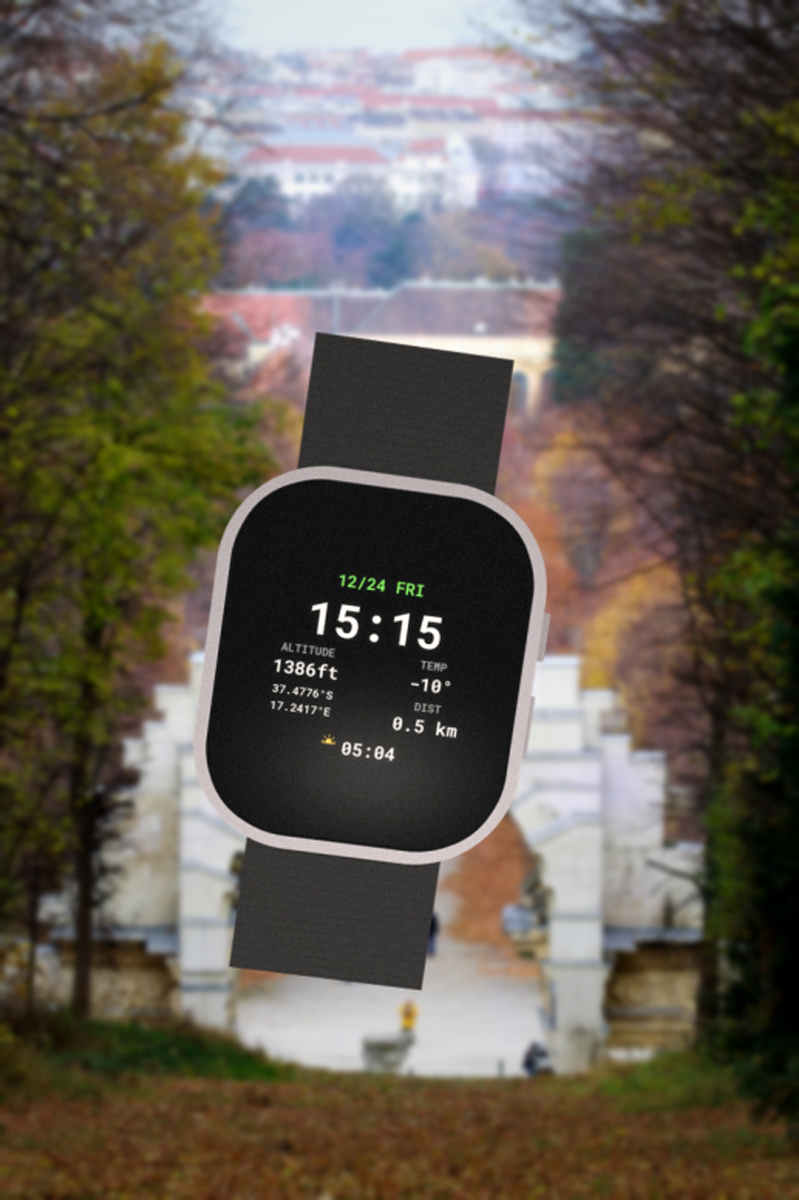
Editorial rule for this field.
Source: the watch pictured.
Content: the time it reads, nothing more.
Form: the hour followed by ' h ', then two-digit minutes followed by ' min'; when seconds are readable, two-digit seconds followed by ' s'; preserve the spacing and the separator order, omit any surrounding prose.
15 h 15 min
